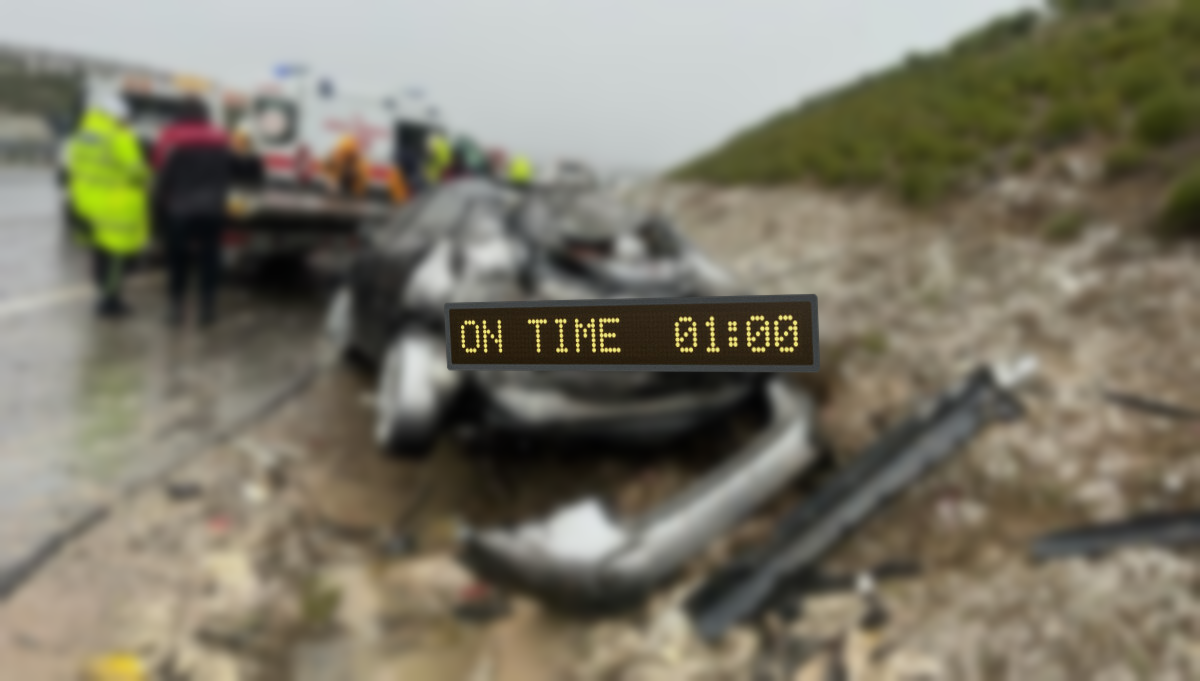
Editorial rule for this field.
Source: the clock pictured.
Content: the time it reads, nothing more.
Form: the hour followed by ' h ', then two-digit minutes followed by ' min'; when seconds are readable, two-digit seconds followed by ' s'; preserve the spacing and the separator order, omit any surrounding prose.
1 h 00 min
